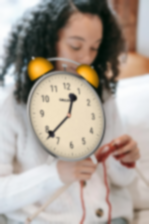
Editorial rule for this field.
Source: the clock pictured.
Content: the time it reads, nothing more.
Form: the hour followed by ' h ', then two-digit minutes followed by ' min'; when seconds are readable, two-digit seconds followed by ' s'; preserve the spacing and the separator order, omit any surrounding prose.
12 h 38 min
